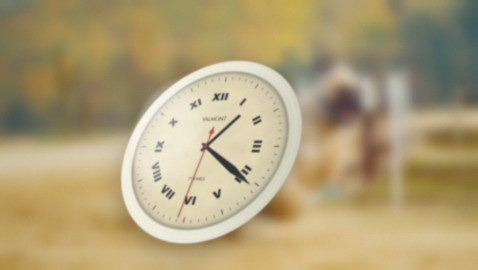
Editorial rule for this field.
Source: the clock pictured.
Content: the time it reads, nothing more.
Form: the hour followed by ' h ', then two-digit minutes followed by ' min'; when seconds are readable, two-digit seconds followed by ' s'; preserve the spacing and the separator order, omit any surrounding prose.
1 h 20 min 31 s
